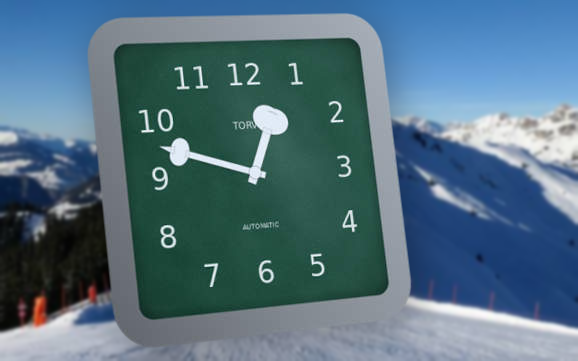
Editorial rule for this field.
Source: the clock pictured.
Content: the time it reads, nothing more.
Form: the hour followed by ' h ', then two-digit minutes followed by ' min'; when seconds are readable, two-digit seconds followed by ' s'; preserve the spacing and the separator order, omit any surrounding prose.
12 h 48 min
